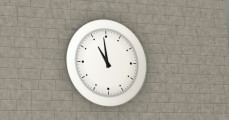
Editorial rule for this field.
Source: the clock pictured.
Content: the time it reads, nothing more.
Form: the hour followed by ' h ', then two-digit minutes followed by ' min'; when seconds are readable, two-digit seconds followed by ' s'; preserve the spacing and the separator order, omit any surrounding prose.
10 h 59 min
